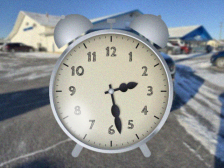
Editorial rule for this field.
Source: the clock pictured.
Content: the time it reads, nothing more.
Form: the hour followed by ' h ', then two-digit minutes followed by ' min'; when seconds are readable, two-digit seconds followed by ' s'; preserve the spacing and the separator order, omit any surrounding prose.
2 h 28 min
